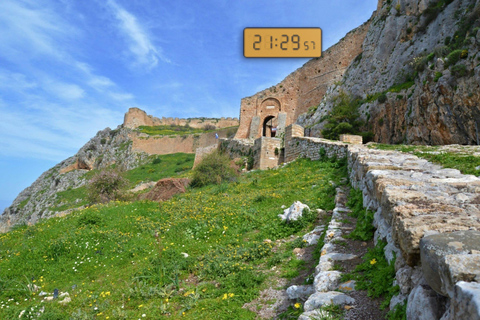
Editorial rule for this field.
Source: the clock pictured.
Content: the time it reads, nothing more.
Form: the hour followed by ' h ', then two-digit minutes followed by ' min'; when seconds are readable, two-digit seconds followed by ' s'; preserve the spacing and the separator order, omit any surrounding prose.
21 h 29 min 57 s
